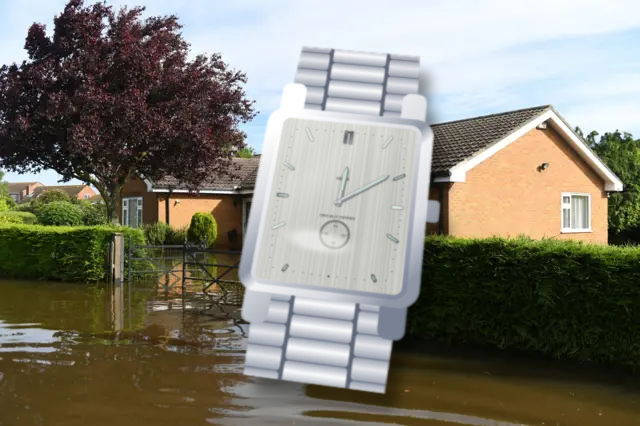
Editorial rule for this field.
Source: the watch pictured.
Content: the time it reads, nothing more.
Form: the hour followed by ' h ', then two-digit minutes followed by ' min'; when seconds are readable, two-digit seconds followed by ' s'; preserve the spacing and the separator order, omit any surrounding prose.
12 h 09 min
